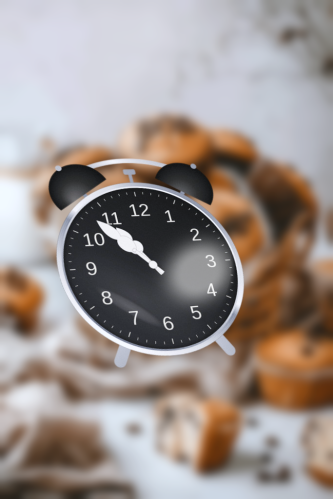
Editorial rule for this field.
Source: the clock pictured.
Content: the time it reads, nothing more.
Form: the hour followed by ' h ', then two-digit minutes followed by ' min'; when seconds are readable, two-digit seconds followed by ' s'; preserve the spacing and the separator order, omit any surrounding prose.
10 h 53 min
